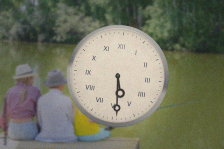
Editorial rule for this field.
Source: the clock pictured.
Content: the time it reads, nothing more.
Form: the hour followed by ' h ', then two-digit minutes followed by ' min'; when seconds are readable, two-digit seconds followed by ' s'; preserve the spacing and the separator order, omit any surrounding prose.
5 h 29 min
